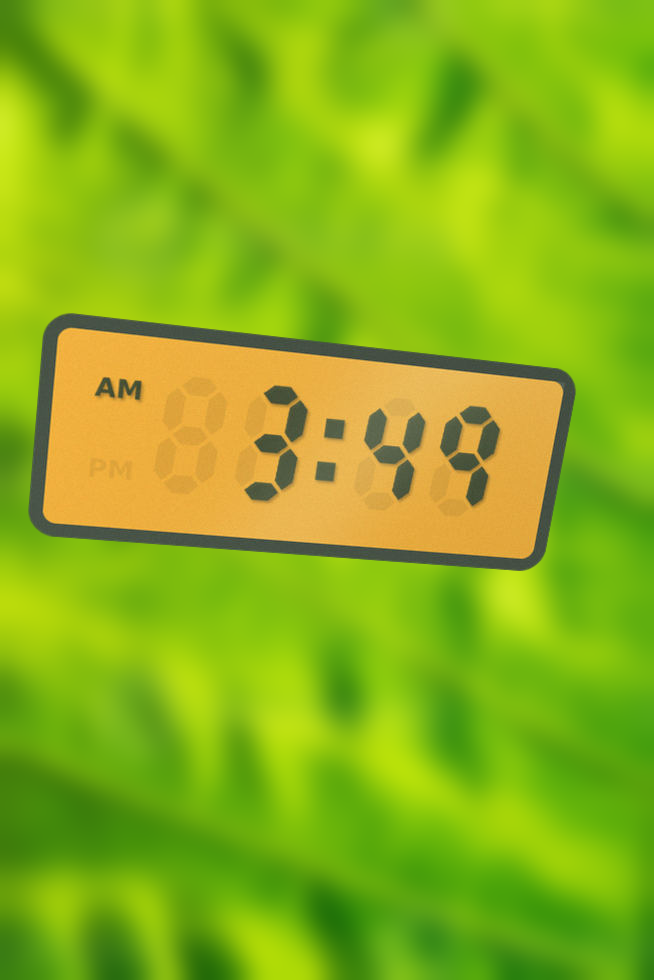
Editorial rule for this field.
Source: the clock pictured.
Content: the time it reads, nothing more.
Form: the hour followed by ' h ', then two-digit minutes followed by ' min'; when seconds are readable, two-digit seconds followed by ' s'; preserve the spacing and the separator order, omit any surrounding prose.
3 h 49 min
